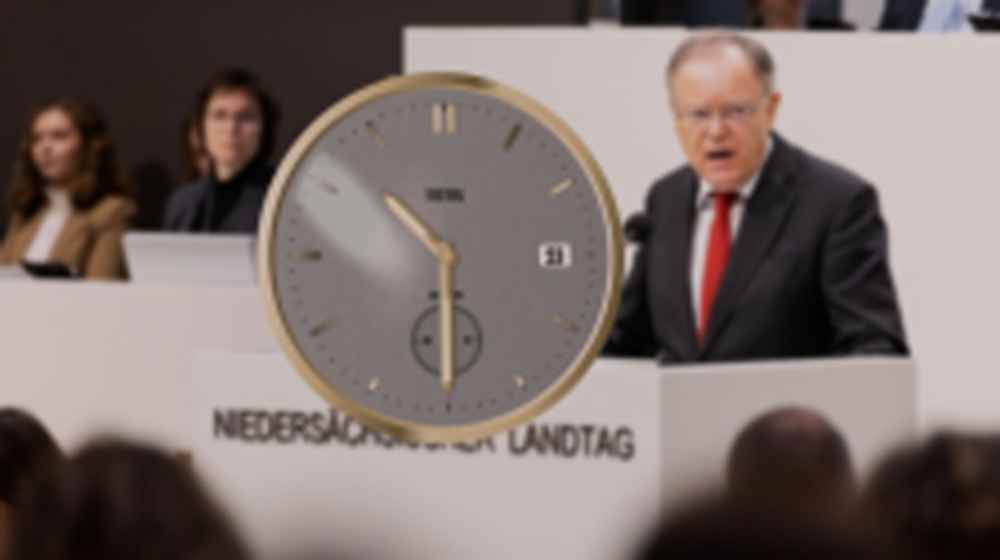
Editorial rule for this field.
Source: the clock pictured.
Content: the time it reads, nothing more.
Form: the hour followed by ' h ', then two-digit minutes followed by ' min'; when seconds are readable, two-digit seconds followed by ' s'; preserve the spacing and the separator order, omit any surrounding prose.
10 h 30 min
